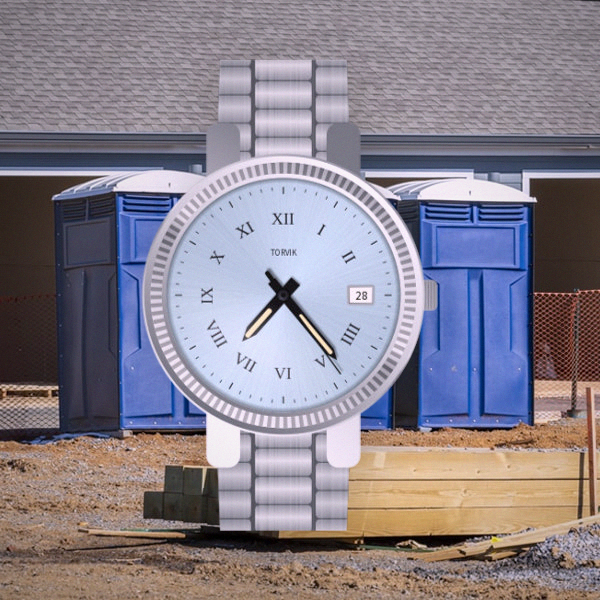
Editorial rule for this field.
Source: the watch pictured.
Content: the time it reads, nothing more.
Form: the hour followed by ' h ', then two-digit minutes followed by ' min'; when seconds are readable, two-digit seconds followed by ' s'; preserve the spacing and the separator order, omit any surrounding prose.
7 h 23 min 24 s
